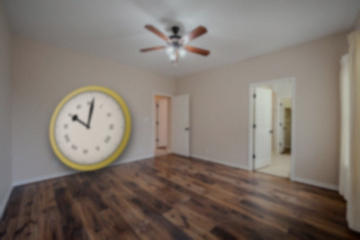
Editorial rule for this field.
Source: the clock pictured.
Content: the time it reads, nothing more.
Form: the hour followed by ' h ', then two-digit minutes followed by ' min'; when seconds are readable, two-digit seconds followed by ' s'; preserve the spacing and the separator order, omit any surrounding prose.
10 h 01 min
